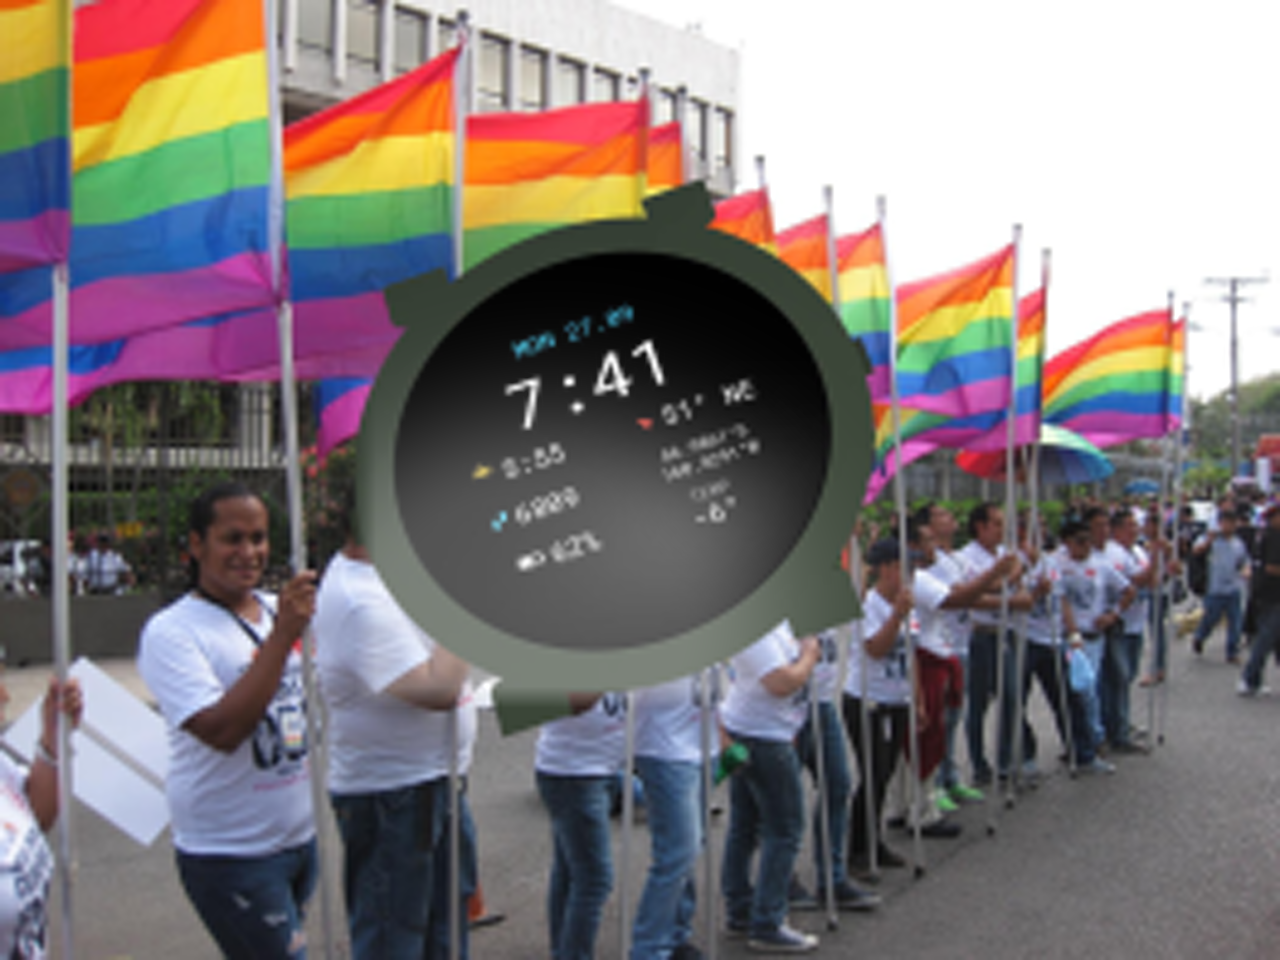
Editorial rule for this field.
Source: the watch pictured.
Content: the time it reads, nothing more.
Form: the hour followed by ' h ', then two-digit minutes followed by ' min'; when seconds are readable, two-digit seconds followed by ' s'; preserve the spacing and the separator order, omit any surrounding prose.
7 h 41 min
